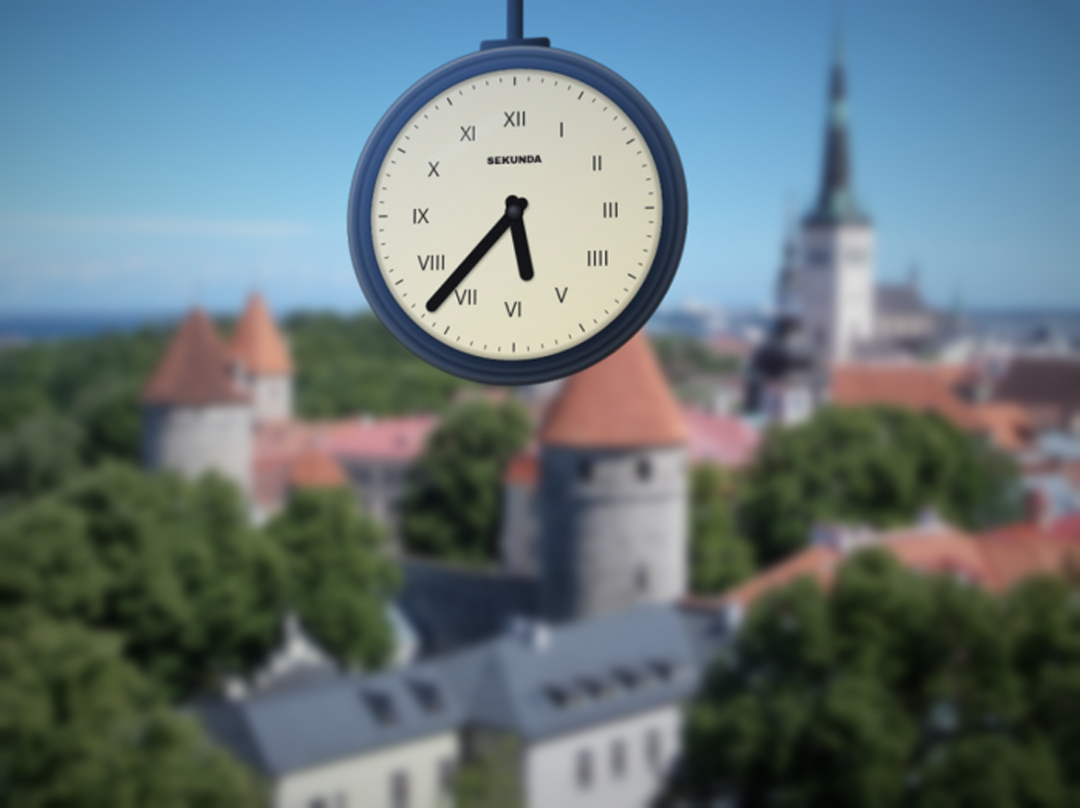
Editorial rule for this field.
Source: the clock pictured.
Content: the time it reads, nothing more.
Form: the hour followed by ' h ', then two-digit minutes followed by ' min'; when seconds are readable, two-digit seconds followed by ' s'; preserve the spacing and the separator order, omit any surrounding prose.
5 h 37 min
